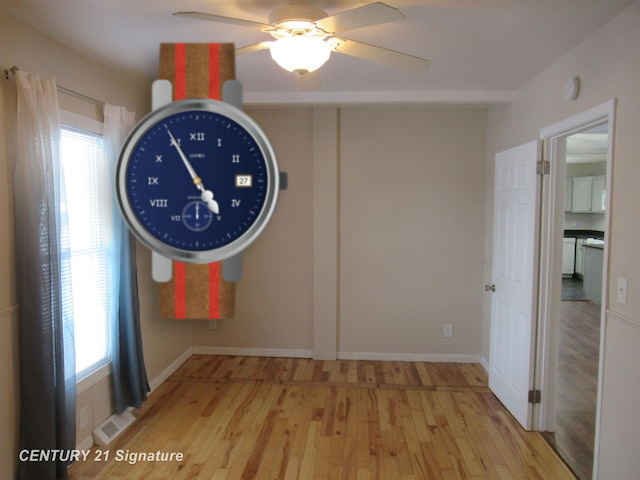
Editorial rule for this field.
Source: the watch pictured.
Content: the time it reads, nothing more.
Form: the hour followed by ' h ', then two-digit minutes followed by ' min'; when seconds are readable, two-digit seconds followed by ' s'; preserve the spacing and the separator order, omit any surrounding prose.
4 h 55 min
